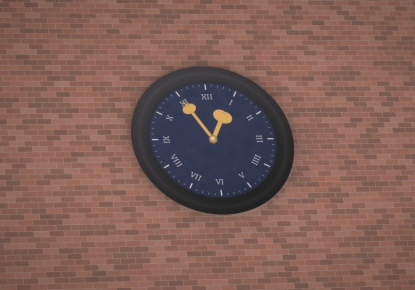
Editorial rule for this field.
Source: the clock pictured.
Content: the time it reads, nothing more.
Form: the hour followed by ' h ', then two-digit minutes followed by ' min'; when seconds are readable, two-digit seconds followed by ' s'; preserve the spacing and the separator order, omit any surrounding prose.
12 h 55 min
